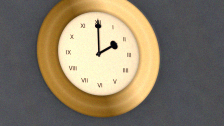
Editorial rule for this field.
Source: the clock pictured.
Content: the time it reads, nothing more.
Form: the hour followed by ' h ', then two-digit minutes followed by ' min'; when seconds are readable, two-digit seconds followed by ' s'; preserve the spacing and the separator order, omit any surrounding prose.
2 h 00 min
